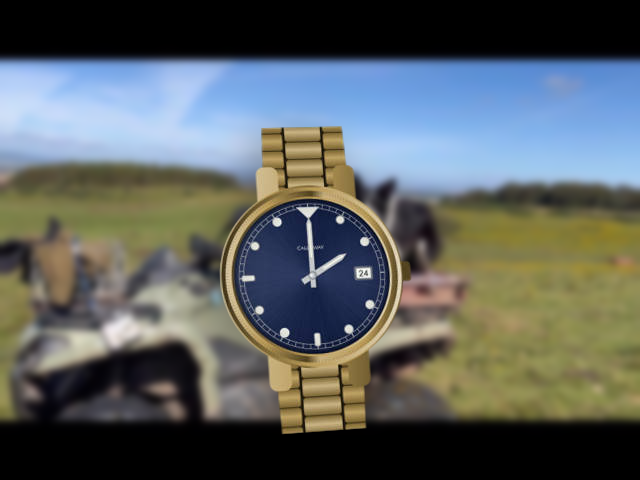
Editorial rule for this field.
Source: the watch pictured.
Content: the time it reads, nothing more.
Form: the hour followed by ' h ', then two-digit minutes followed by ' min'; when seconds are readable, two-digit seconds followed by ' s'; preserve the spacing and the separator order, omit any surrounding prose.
2 h 00 min
